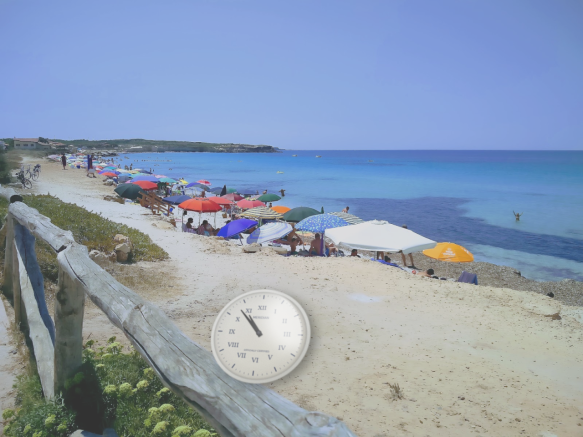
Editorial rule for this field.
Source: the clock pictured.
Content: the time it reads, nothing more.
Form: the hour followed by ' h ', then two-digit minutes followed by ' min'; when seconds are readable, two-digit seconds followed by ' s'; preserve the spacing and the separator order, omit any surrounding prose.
10 h 53 min
